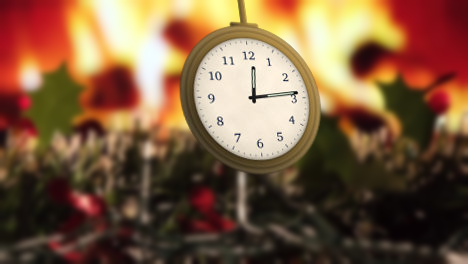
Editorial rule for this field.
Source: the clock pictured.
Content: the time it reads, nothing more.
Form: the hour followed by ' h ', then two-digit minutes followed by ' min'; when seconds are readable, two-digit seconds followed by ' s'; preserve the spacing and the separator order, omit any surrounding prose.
12 h 14 min
